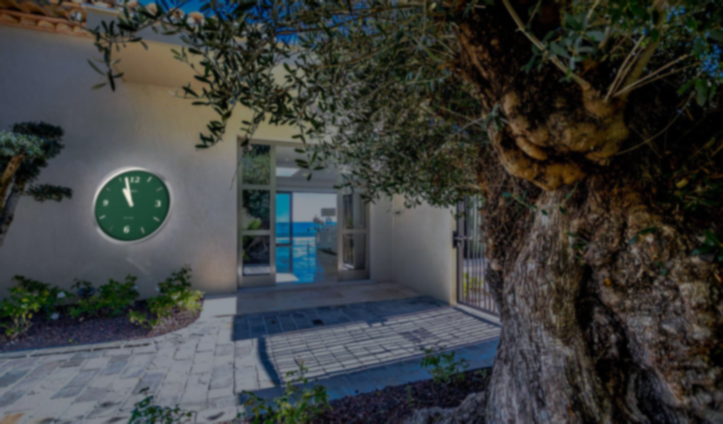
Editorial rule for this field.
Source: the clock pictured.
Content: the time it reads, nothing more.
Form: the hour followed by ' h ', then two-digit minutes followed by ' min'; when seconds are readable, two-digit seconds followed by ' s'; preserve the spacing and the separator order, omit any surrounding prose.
10 h 57 min
